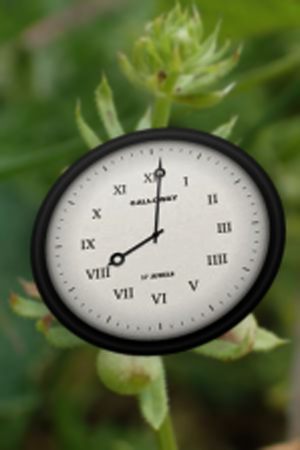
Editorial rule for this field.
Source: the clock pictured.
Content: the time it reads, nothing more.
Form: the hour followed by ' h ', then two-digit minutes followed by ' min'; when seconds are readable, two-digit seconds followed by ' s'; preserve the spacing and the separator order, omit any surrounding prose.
8 h 01 min
